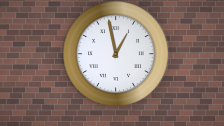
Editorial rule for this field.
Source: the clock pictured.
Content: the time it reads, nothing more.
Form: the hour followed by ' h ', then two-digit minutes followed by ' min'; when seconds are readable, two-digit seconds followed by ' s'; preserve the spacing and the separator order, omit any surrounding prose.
12 h 58 min
